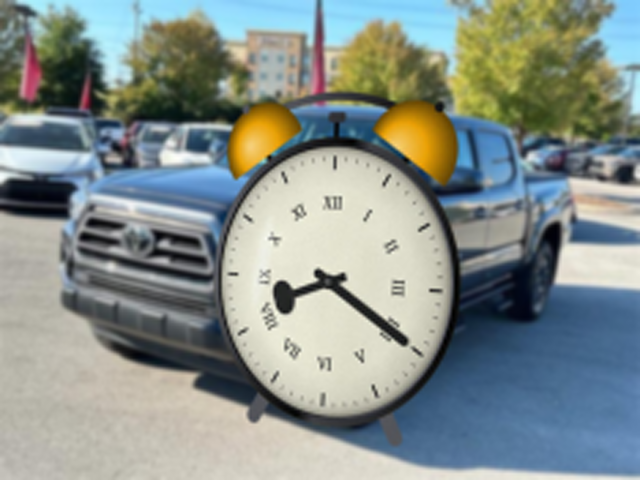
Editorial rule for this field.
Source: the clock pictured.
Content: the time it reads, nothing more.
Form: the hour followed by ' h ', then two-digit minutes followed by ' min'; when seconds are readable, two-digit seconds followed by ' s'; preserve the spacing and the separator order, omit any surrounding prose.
8 h 20 min
